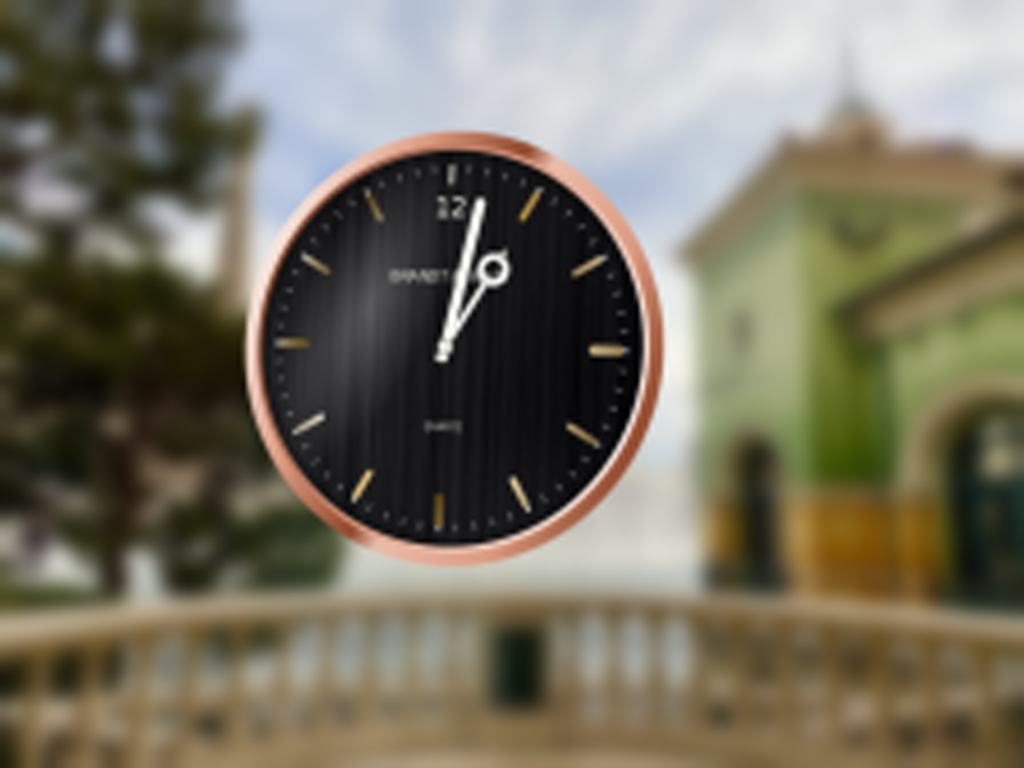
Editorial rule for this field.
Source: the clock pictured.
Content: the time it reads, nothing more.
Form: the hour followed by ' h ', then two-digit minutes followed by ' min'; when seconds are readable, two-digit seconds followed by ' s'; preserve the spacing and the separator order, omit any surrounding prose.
1 h 02 min
